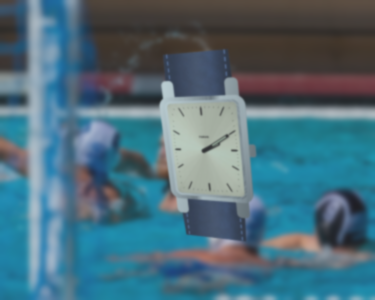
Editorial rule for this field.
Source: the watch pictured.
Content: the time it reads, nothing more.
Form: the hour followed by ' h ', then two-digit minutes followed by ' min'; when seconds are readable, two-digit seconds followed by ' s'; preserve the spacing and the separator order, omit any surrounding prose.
2 h 10 min
